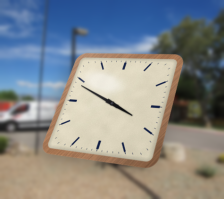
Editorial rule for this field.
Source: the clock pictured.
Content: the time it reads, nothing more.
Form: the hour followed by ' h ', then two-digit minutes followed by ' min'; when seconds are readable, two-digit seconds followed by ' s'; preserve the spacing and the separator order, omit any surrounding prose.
3 h 49 min
